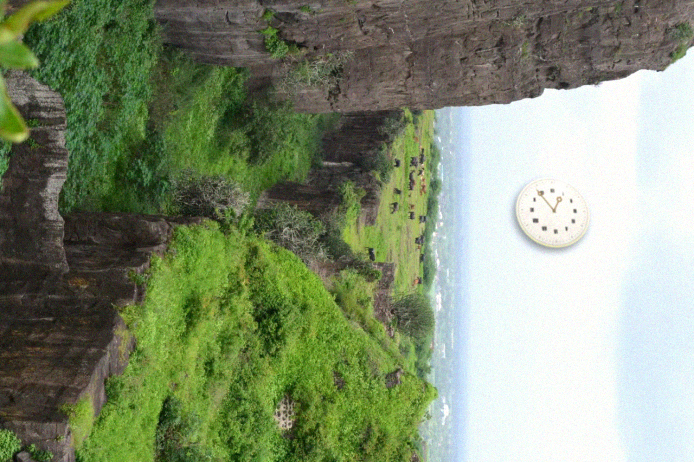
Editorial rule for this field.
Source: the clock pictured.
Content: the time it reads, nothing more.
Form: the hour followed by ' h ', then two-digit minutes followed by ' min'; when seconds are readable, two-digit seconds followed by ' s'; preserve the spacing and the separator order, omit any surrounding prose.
12 h 54 min
